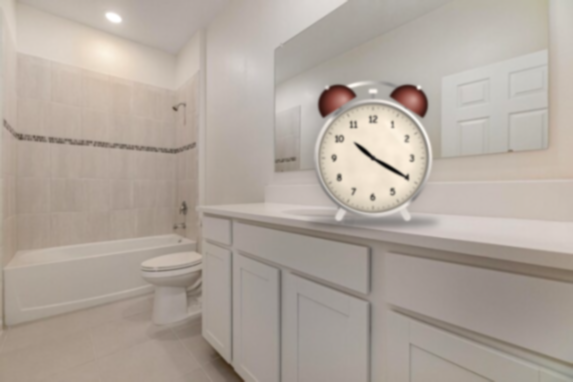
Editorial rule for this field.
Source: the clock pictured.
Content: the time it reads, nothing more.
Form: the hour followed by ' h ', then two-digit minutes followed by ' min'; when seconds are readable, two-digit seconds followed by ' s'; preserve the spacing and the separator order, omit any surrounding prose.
10 h 20 min
